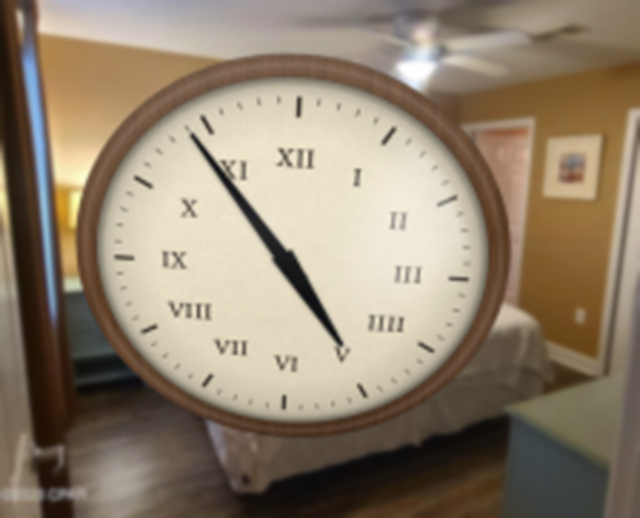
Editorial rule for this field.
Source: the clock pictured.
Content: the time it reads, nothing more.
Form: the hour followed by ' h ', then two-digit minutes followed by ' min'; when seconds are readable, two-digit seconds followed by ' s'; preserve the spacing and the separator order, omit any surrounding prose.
4 h 54 min
